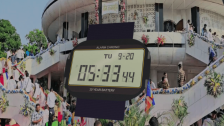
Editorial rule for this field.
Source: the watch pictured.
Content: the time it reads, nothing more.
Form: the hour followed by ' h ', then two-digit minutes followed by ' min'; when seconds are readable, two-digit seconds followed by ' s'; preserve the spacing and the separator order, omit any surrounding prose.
5 h 33 min 44 s
